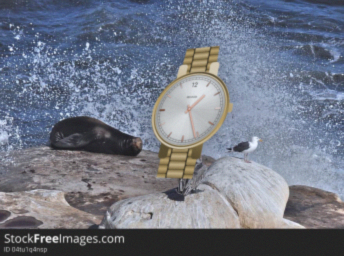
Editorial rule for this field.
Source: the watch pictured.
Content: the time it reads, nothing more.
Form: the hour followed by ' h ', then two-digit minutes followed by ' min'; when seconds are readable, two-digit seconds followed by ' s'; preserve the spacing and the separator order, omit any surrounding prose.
1 h 26 min
